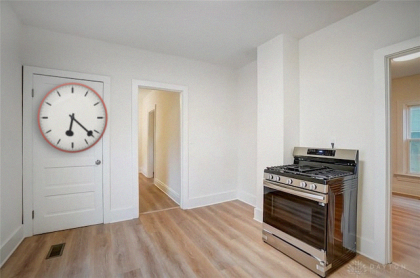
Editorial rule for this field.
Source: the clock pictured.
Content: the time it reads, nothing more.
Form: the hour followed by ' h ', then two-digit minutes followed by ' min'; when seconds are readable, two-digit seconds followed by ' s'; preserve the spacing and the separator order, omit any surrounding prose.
6 h 22 min
